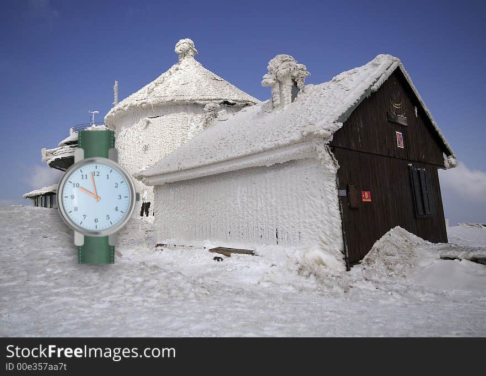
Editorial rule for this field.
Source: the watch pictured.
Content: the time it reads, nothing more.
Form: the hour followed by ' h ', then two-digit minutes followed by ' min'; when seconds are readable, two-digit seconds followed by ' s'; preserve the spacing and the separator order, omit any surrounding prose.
9 h 58 min
